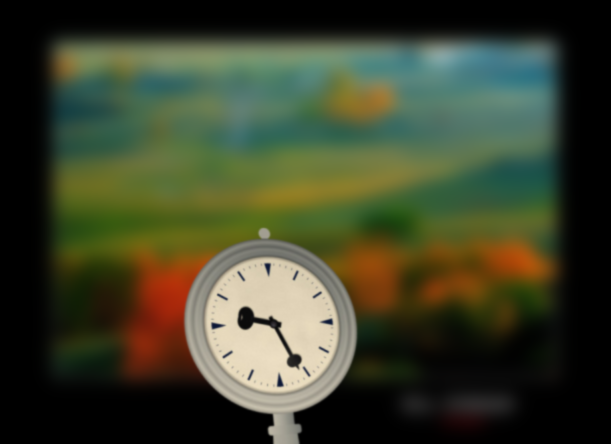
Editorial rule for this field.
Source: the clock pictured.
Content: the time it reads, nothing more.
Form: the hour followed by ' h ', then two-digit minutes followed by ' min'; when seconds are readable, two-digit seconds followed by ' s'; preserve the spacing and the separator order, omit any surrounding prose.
9 h 26 min
